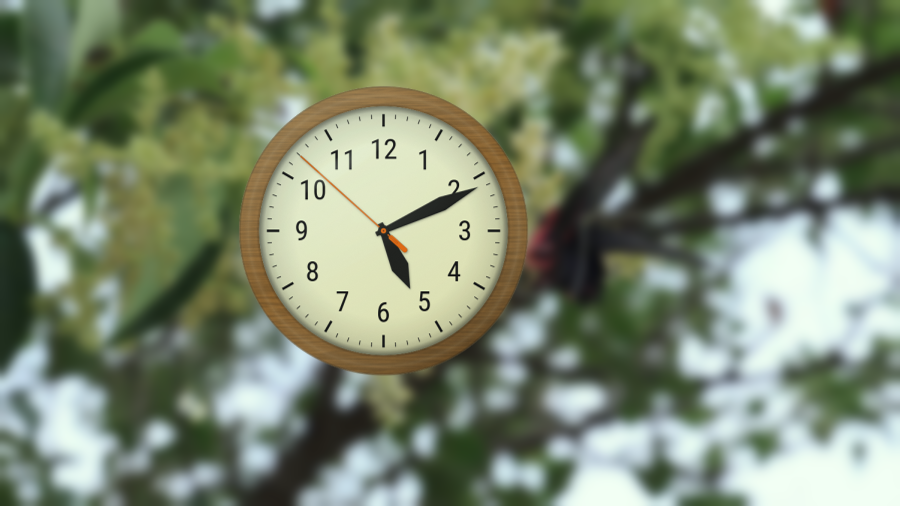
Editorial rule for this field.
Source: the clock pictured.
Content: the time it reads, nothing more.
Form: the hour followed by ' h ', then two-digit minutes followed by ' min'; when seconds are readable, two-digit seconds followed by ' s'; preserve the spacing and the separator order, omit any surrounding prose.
5 h 10 min 52 s
